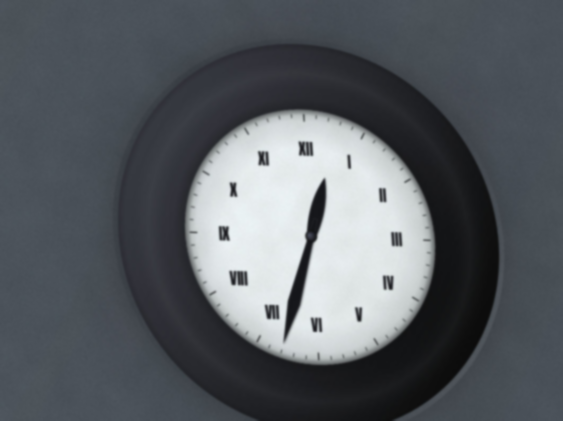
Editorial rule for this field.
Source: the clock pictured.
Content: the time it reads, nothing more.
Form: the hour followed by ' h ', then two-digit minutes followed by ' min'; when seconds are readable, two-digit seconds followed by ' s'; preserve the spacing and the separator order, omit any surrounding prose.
12 h 33 min
